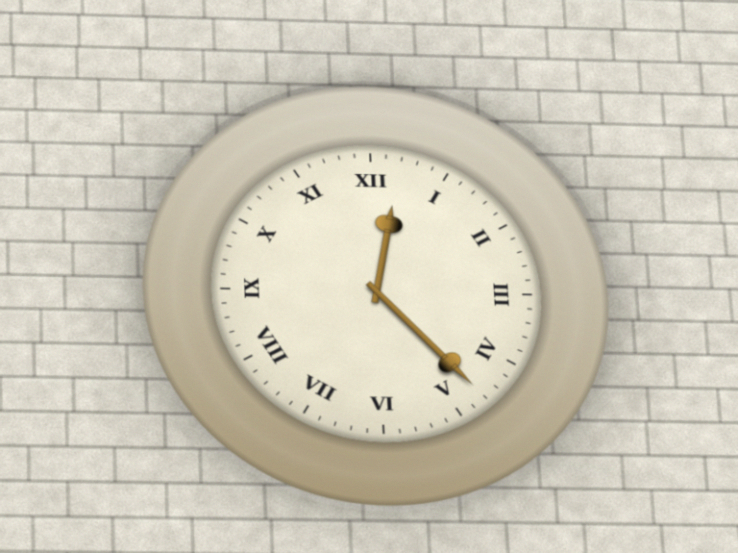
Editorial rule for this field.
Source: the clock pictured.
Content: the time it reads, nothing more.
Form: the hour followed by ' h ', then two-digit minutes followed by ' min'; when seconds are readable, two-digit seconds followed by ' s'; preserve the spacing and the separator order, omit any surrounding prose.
12 h 23 min
